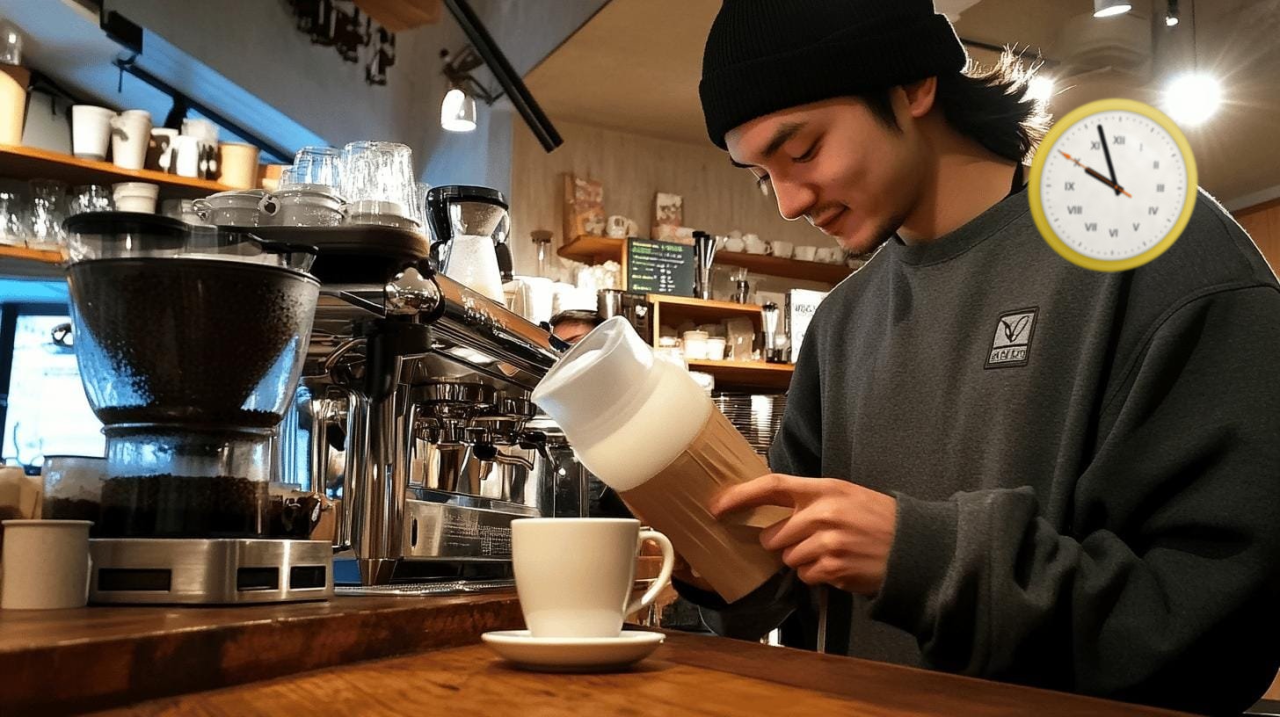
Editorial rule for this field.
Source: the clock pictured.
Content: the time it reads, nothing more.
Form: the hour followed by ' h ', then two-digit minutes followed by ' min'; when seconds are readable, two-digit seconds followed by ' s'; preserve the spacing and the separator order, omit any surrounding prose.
9 h 56 min 50 s
